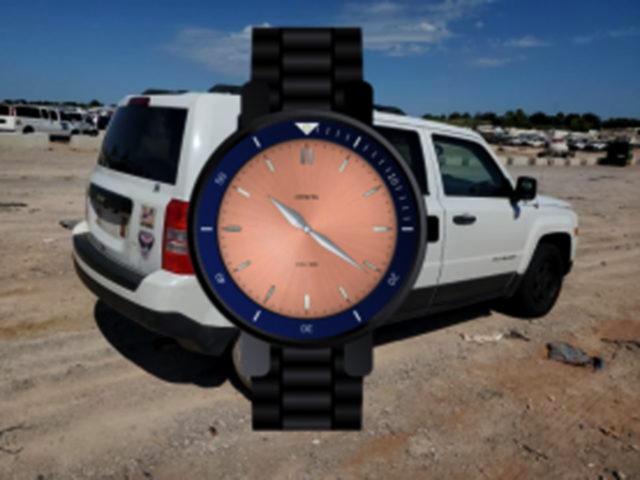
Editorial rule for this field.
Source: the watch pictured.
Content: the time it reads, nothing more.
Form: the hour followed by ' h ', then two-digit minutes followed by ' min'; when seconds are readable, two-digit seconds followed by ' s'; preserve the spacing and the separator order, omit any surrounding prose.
10 h 21 min
